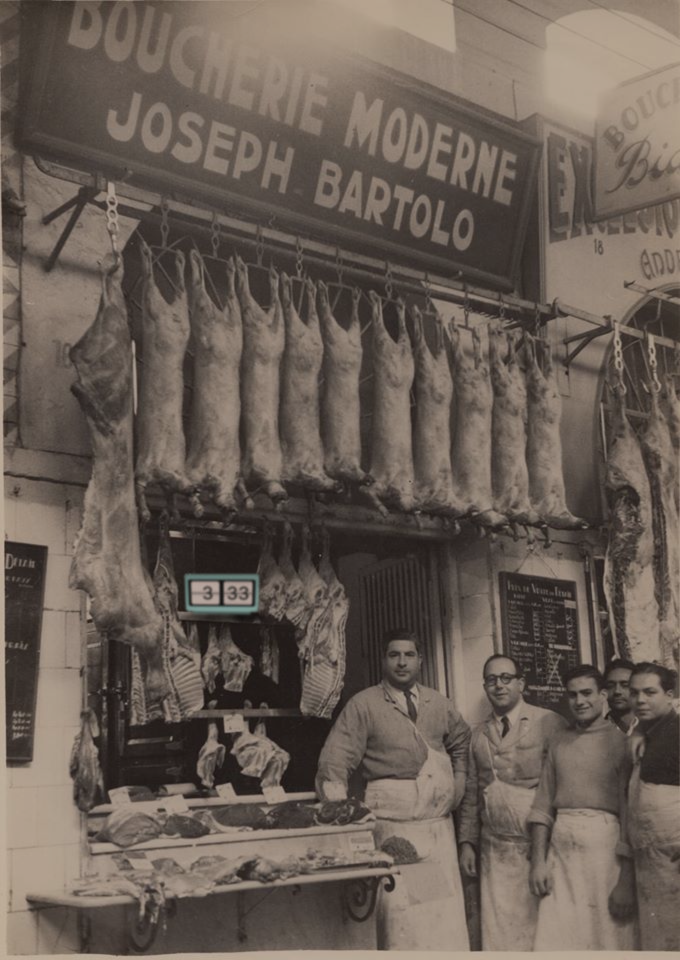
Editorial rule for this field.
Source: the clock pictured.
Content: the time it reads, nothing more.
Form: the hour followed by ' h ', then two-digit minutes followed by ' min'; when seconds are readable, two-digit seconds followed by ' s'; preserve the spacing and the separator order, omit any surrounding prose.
3 h 33 min
